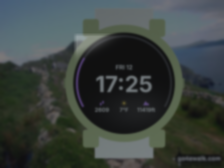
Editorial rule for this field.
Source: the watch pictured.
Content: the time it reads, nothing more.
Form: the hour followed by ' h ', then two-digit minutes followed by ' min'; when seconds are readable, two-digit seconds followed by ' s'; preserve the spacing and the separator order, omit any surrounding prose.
17 h 25 min
